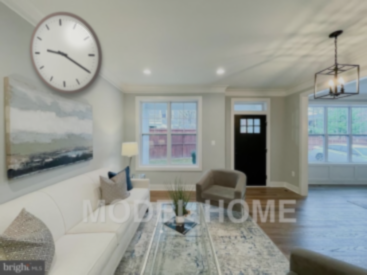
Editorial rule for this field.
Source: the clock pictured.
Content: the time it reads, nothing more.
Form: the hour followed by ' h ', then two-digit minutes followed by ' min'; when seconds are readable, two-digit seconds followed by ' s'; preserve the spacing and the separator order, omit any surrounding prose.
9 h 20 min
